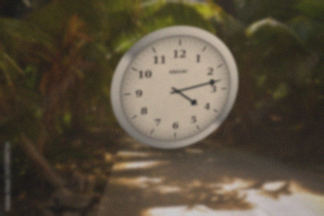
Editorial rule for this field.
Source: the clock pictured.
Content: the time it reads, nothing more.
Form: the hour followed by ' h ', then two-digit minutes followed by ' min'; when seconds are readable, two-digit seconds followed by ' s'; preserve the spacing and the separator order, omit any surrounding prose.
4 h 13 min
